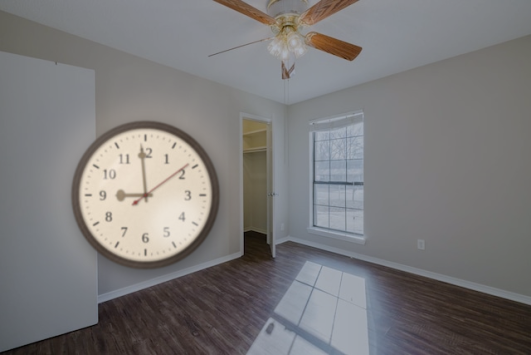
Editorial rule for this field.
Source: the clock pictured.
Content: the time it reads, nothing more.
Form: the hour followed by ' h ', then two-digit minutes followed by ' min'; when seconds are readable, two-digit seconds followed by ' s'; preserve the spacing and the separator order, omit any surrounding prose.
8 h 59 min 09 s
